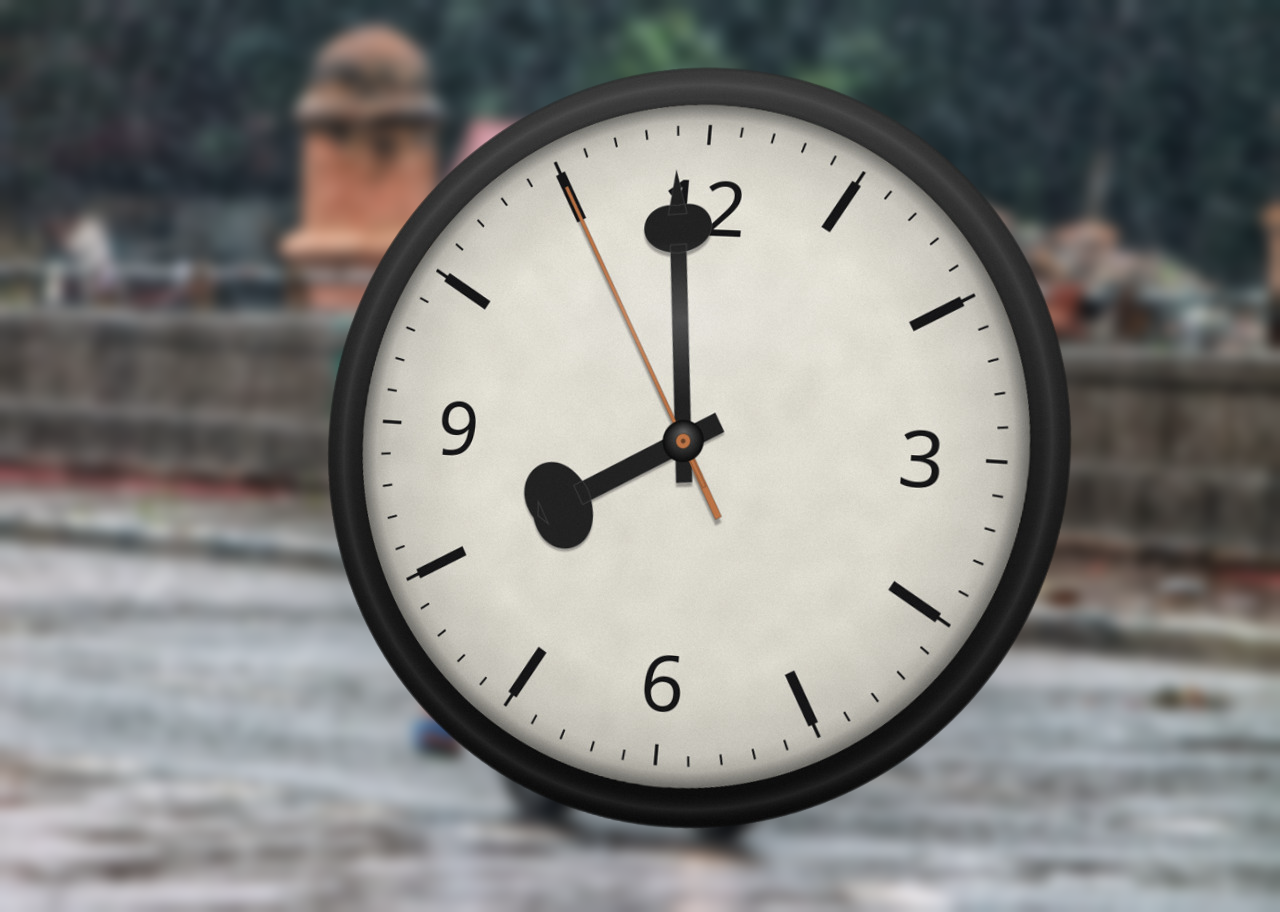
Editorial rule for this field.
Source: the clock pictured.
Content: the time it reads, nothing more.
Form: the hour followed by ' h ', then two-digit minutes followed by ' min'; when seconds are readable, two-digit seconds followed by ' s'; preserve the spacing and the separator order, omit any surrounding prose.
7 h 58 min 55 s
